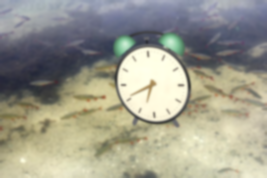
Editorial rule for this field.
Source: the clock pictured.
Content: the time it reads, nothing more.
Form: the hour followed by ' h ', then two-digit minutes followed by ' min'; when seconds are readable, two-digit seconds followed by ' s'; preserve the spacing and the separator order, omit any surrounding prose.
6 h 41 min
